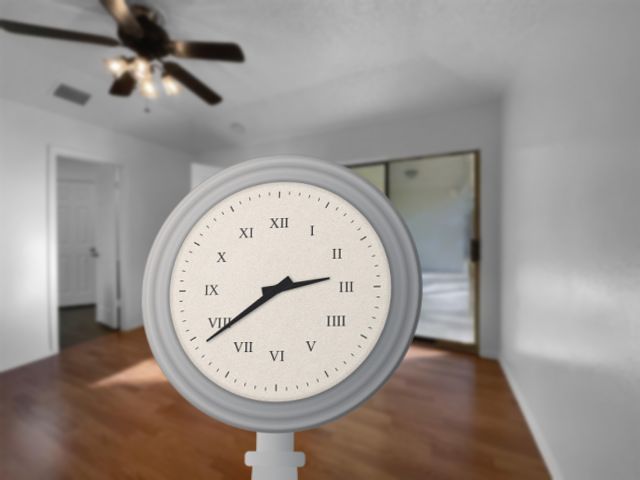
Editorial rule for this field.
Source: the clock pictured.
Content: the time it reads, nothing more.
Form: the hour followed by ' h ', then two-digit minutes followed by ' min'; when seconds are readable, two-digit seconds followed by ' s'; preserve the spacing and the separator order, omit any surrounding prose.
2 h 39 min
